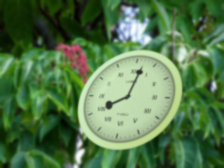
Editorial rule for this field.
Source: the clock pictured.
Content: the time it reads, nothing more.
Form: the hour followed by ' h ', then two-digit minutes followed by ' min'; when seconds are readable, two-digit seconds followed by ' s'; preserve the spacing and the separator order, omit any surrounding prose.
8 h 02 min
